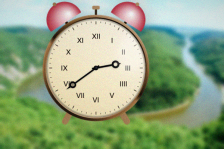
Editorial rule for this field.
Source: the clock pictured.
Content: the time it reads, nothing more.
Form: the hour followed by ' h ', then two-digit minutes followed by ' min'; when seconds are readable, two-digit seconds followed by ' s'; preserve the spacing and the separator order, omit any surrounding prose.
2 h 39 min
